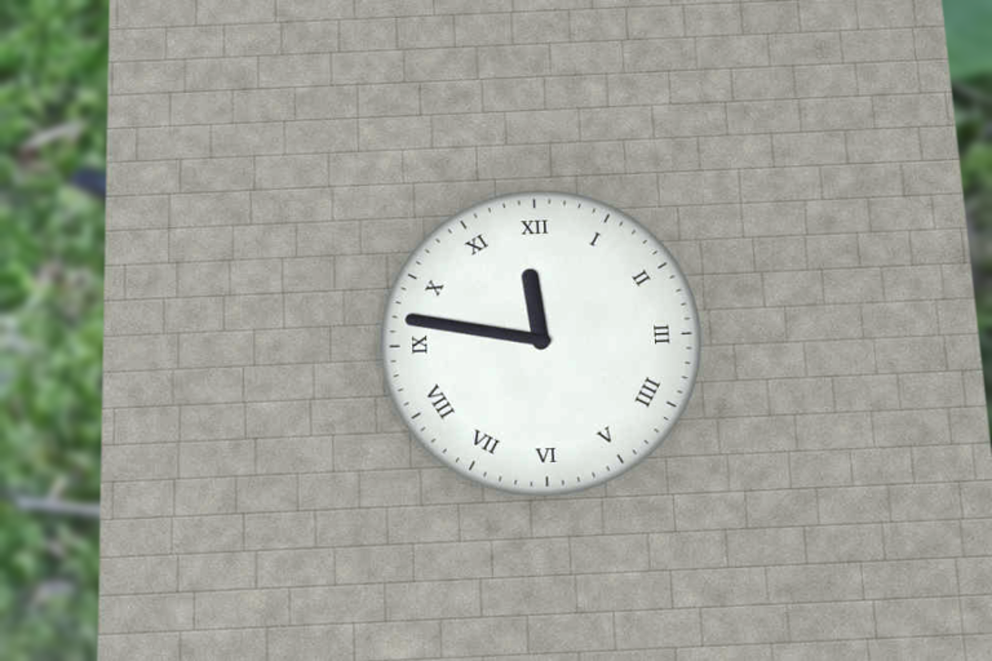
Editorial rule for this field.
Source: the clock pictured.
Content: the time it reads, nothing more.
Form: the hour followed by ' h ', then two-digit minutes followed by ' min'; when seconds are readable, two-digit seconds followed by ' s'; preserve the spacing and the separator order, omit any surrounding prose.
11 h 47 min
